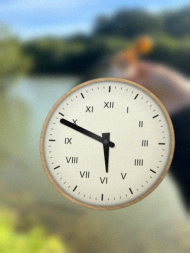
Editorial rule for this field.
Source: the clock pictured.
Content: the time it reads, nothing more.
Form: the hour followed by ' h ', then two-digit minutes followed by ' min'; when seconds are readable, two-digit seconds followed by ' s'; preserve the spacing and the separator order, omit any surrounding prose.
5 h 49 min
